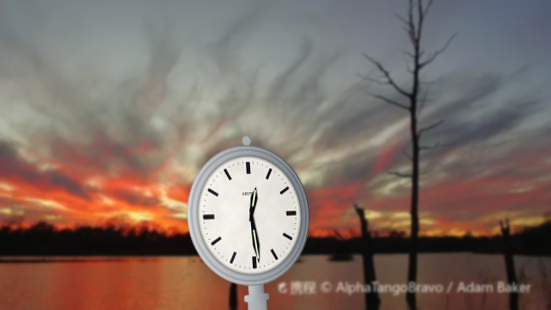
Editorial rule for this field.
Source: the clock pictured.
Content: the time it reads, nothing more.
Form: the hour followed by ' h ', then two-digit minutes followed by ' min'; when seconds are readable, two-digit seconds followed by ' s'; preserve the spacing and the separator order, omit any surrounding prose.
12 h 29 min
